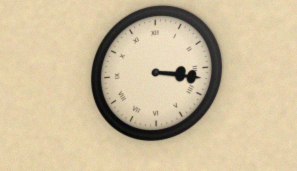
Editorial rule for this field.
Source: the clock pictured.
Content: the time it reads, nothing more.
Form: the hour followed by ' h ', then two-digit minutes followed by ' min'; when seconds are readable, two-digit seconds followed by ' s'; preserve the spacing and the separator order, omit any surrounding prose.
3 h 17 min
